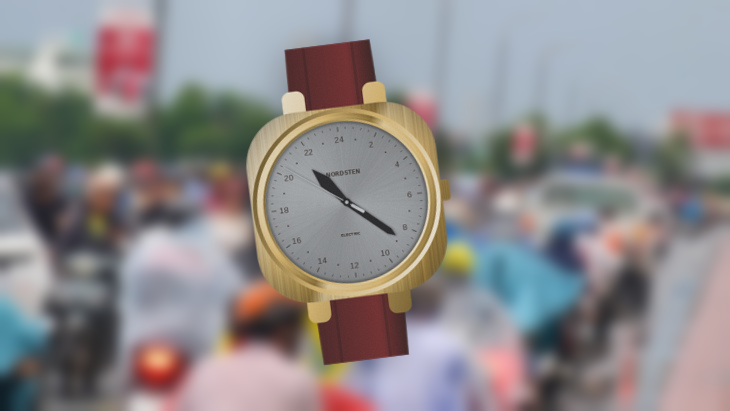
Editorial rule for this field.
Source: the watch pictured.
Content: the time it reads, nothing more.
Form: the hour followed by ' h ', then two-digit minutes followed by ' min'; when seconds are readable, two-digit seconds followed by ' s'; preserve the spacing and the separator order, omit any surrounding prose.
21 h 21 min 51 s
